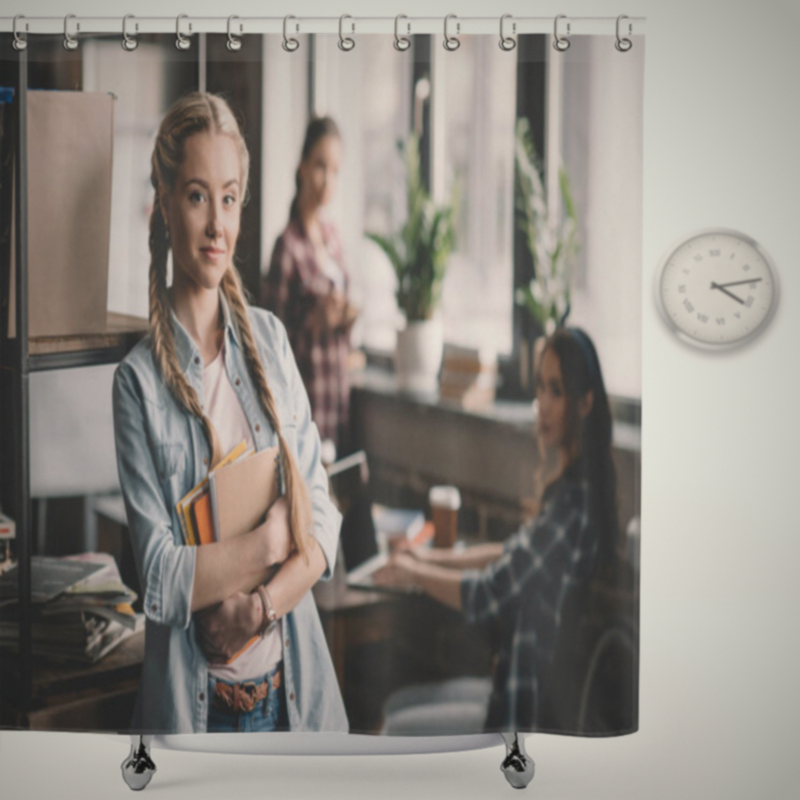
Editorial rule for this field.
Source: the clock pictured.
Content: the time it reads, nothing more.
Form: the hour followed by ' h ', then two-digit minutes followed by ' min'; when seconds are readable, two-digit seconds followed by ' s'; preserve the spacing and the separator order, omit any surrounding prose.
4 h 14 min
